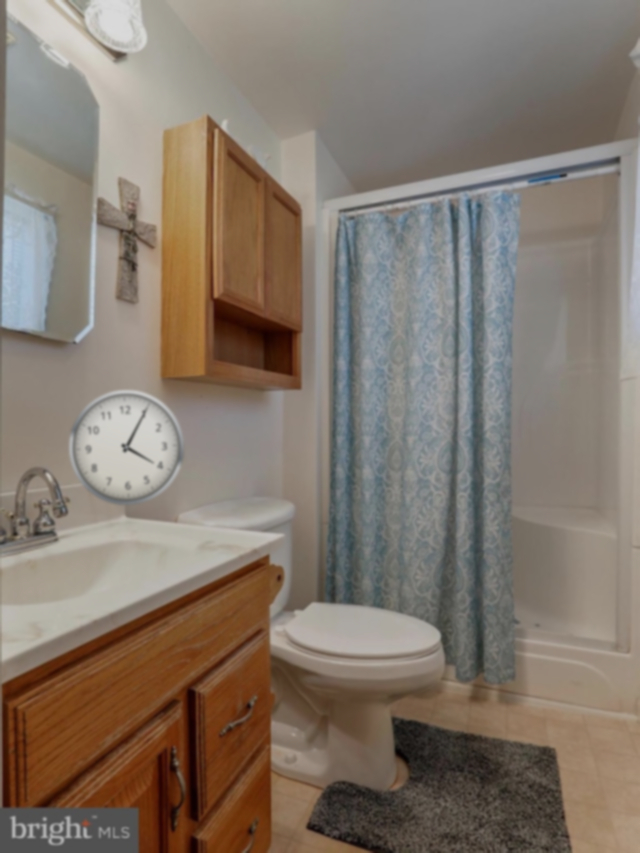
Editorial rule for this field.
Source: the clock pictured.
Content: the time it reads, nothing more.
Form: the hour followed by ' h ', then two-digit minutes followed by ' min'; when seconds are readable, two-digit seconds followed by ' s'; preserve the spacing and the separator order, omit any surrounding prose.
4 h 05 min
